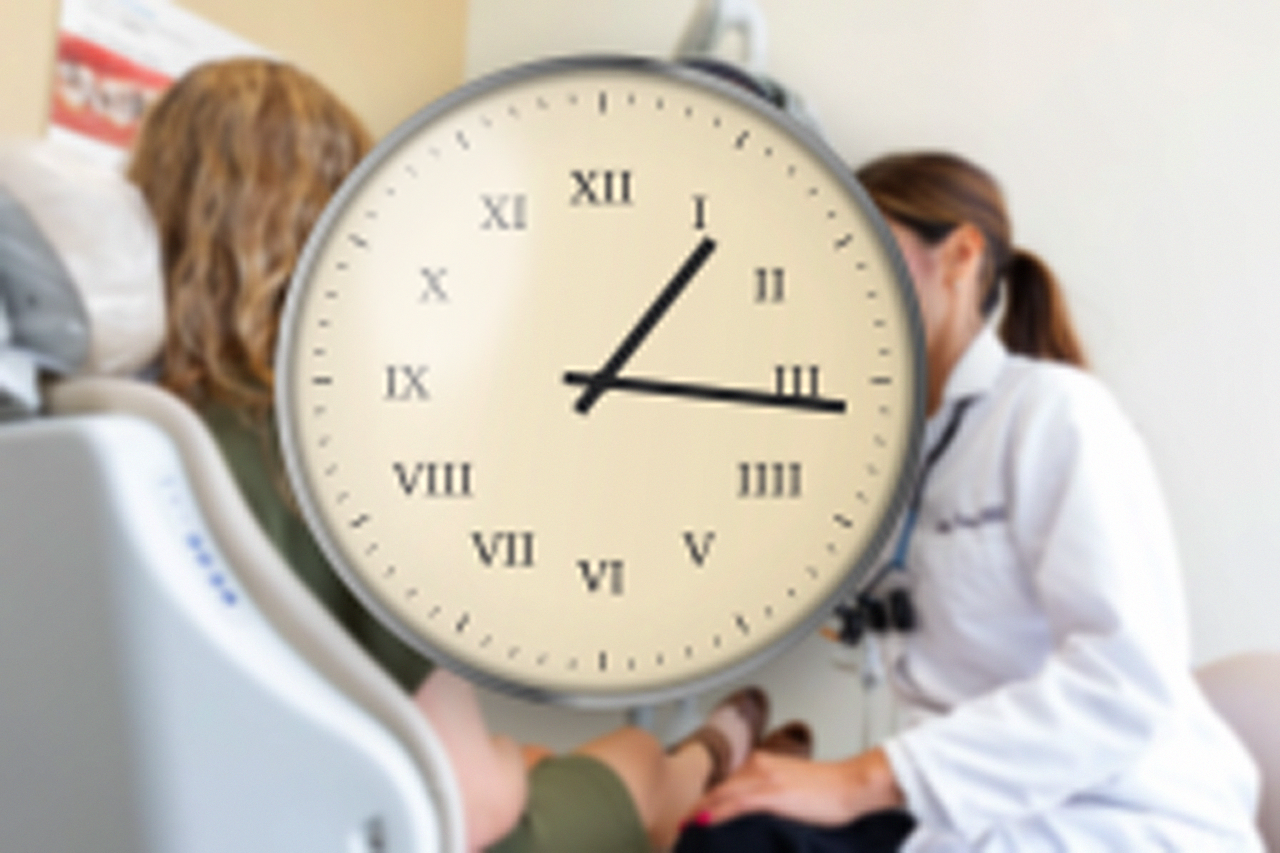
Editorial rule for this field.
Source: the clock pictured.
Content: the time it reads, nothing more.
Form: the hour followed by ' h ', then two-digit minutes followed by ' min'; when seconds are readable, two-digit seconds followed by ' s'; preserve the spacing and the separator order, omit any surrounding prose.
1 h 16 min
